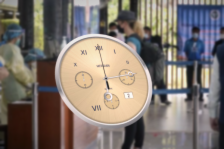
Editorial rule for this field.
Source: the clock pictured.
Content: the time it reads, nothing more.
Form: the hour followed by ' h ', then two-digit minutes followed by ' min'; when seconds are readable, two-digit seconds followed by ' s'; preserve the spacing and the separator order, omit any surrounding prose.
6 h 14 min
